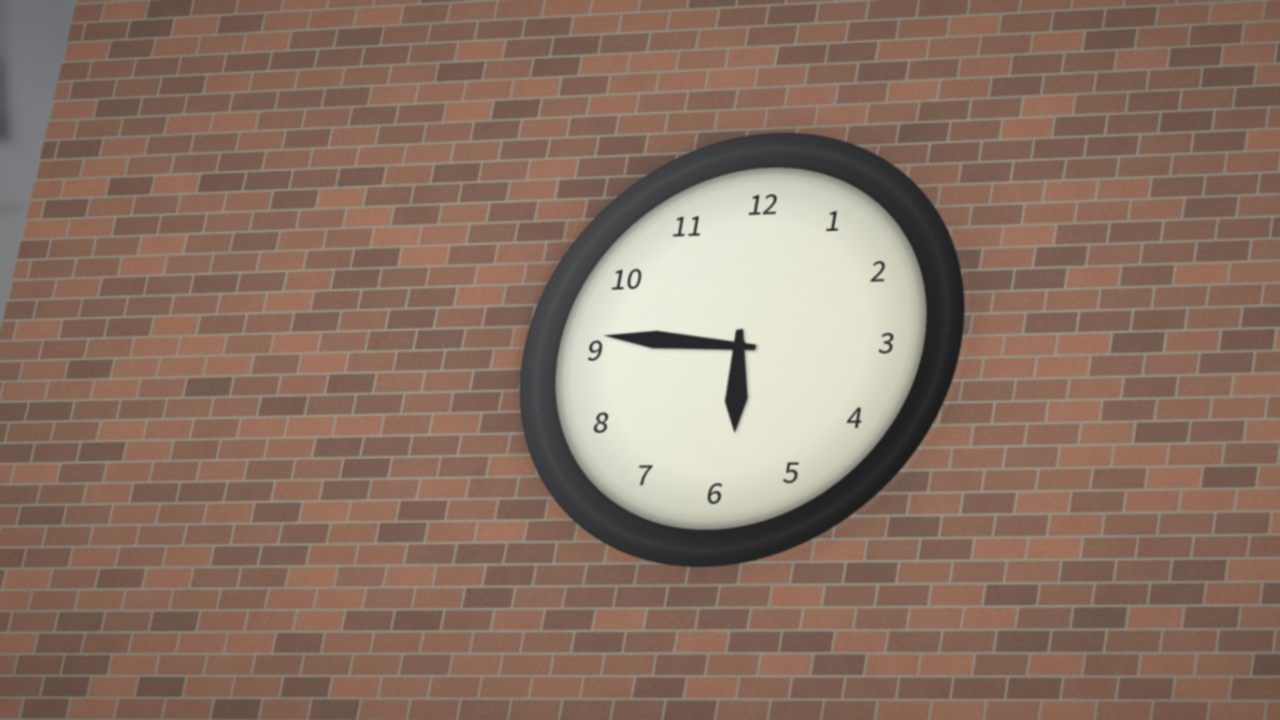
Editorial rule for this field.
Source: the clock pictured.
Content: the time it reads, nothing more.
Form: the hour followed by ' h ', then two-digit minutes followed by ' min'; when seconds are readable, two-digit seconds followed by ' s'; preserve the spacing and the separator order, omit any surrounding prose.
5 h 46 min
